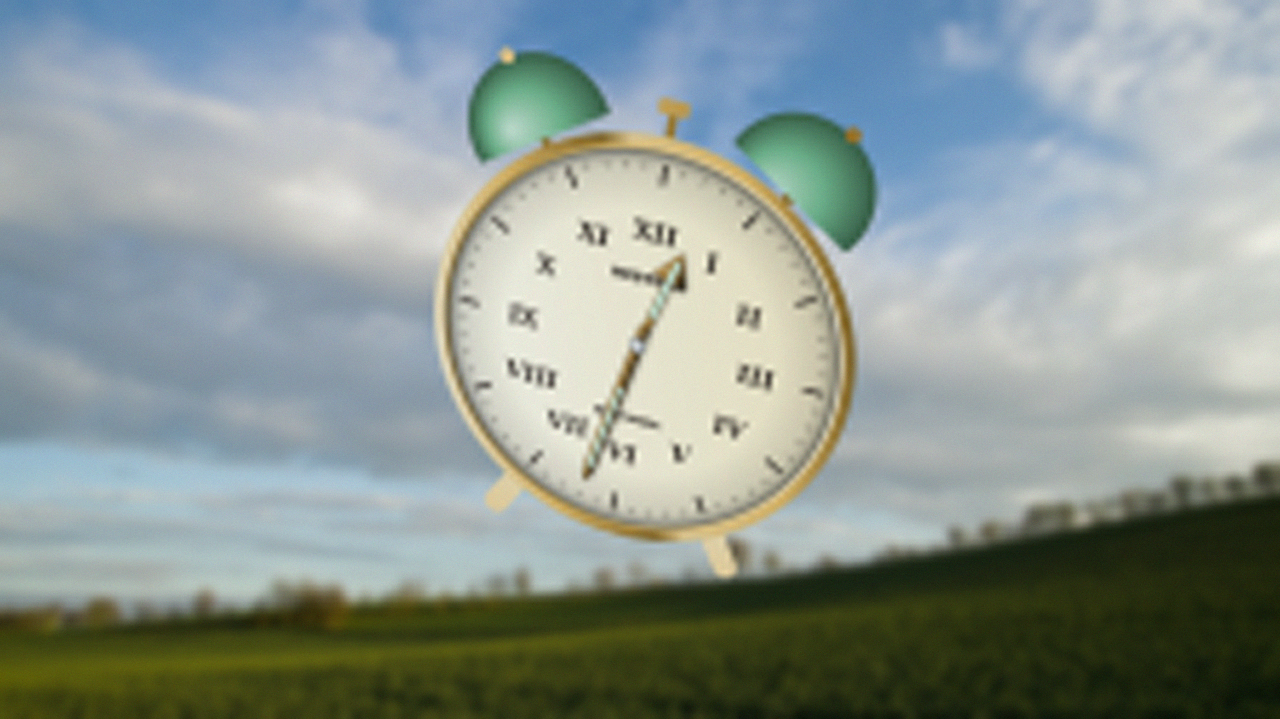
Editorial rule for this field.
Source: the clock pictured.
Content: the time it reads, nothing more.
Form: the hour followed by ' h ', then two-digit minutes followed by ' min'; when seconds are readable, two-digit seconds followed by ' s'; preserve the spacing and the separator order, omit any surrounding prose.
12 h 32 min
